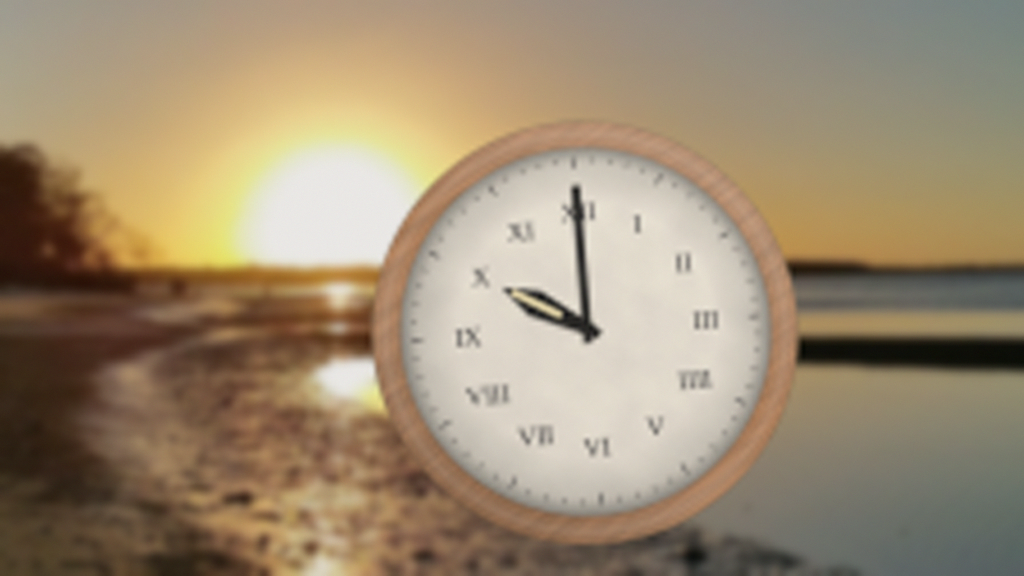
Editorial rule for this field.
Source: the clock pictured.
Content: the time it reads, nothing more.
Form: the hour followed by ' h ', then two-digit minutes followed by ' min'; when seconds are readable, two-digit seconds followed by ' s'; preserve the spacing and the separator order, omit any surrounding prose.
10 h 00 min
